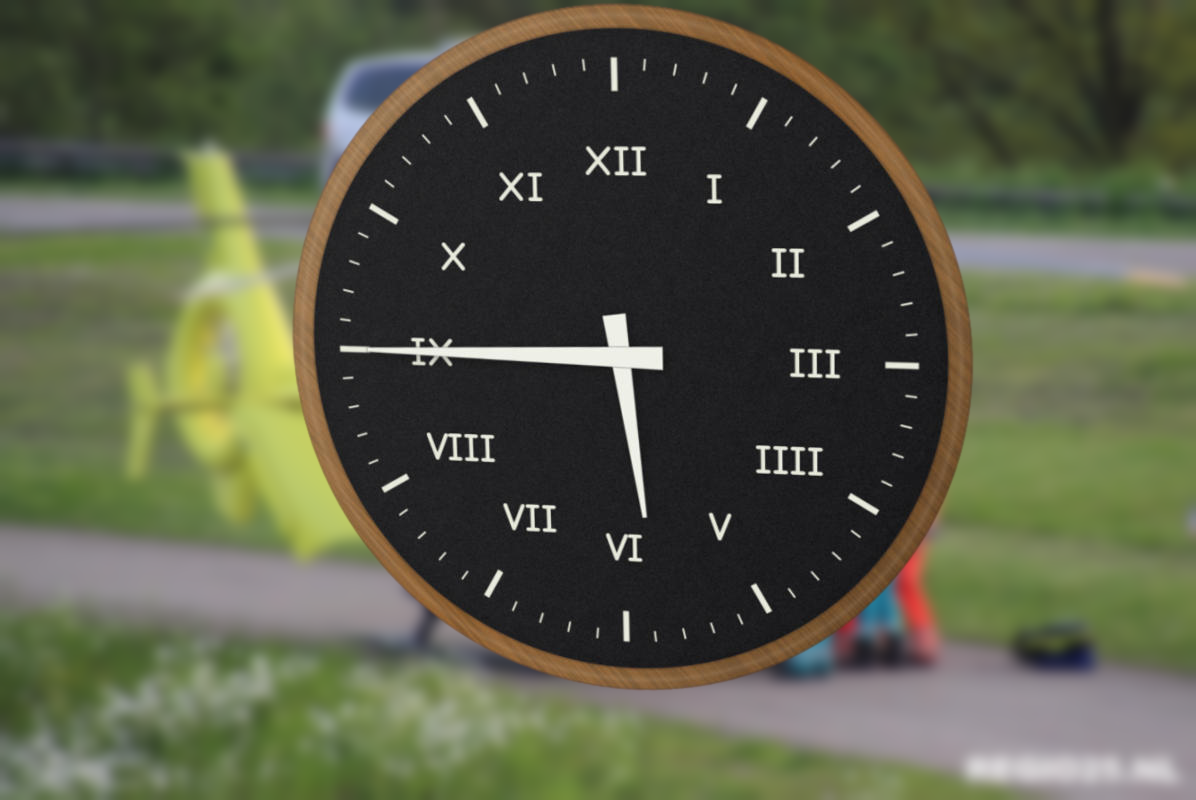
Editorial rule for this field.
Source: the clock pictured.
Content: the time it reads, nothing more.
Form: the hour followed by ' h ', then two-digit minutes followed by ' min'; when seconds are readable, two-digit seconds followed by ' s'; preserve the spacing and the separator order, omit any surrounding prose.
5 h 45 min
